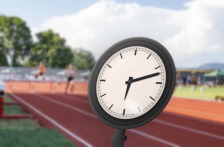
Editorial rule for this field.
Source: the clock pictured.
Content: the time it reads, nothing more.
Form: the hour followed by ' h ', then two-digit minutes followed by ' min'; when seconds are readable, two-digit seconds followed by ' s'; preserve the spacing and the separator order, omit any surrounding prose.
6 h 12 min
